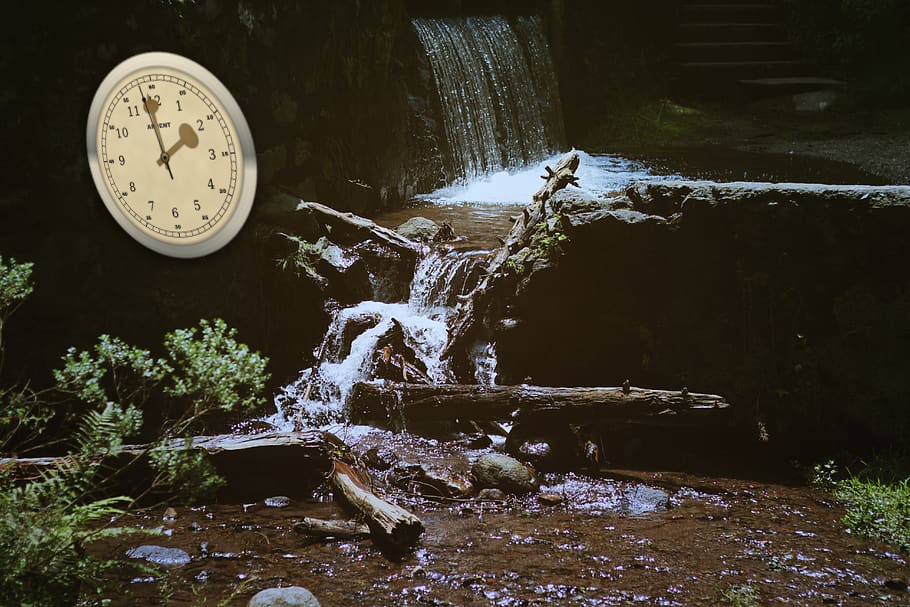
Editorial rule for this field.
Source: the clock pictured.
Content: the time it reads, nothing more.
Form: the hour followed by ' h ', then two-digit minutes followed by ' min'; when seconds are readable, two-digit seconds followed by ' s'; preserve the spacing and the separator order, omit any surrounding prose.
1 h 58 min 58 s
